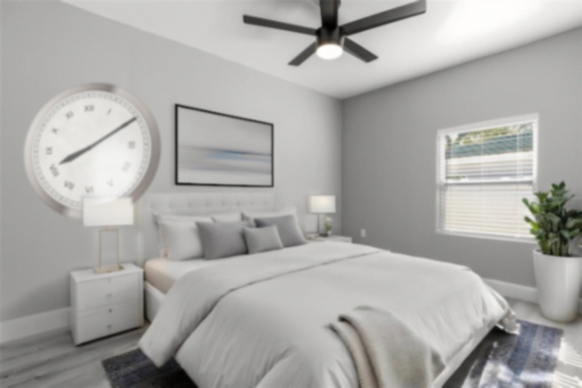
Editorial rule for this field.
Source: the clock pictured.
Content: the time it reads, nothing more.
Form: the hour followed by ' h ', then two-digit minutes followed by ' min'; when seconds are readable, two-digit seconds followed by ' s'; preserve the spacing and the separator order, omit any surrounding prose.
8 h 10 min
